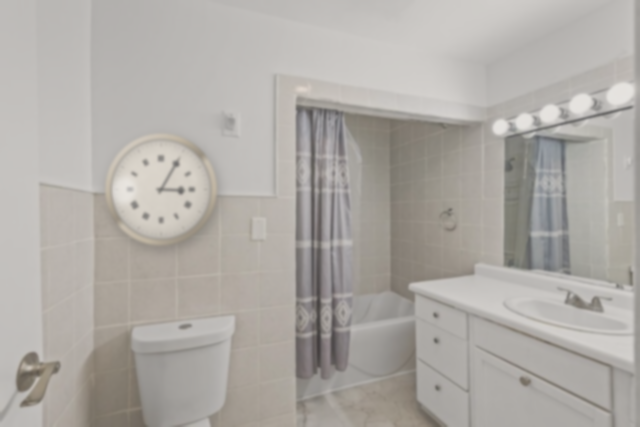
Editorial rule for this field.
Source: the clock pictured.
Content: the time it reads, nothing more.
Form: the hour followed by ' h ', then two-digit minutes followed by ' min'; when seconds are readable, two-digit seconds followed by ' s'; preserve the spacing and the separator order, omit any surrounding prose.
3 h 05 min
